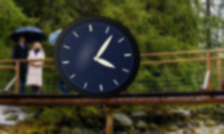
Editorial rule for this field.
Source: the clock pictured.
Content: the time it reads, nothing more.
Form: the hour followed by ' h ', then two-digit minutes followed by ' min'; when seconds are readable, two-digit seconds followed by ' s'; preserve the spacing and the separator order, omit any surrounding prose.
4 h 07 min
